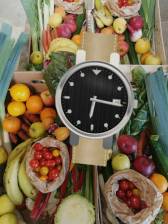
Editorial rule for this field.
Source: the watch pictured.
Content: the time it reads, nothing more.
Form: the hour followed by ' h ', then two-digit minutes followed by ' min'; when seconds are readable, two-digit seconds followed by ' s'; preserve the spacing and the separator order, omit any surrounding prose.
6 h 16 min
